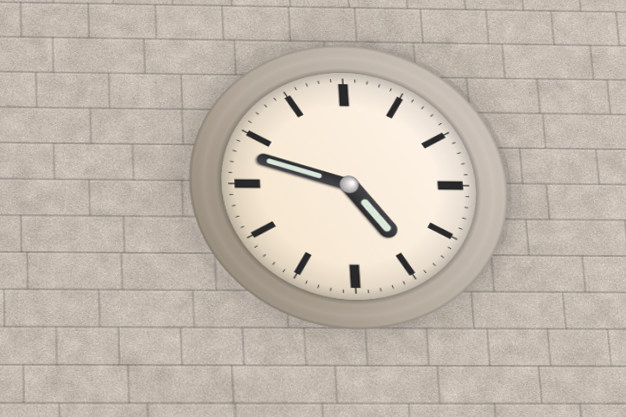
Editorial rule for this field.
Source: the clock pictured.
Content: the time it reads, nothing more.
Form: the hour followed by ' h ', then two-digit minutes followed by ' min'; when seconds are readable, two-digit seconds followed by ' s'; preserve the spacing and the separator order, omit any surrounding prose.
4 h 48 min
